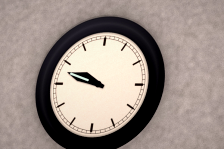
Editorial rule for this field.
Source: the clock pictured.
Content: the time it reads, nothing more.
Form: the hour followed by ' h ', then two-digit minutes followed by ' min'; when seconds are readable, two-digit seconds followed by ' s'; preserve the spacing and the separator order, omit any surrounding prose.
9 h 48 min
